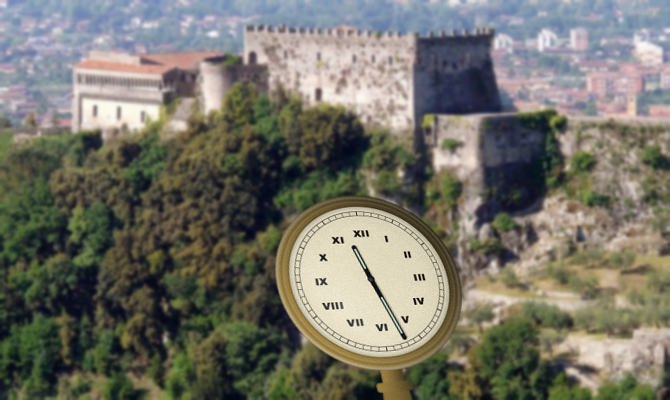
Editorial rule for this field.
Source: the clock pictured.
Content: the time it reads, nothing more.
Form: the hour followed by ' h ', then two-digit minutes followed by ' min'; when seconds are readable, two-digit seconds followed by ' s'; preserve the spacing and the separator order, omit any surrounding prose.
11 h 27 min
